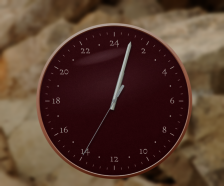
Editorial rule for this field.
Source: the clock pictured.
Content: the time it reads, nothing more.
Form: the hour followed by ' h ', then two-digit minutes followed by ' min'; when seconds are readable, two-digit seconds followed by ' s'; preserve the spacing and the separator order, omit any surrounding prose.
1 h 02 min 35 s
